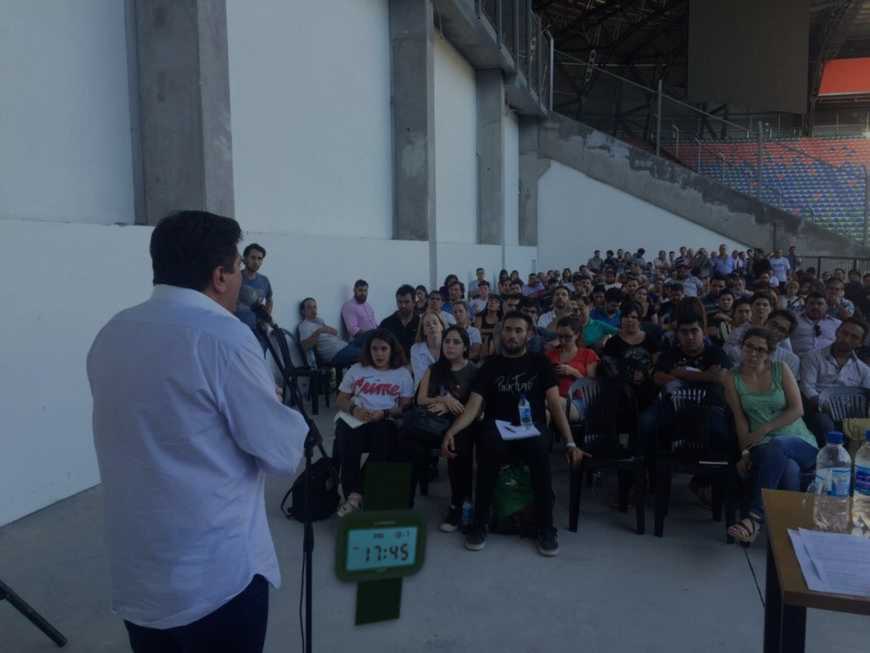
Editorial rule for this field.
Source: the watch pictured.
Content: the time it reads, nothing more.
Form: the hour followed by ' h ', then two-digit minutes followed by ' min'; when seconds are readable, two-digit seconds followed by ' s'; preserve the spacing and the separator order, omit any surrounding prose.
17 h 45 min
